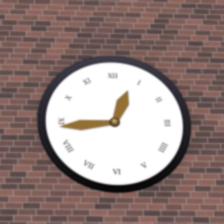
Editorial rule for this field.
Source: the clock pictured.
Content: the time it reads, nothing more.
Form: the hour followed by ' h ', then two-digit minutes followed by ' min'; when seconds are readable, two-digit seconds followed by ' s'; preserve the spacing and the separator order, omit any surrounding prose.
12 h 44 min
